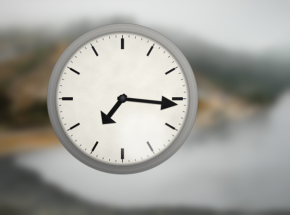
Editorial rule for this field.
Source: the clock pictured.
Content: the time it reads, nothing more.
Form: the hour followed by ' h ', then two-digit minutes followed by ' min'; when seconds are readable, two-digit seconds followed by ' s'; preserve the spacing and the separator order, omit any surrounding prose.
7 h 16 min
